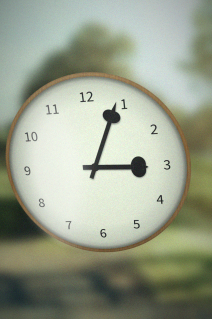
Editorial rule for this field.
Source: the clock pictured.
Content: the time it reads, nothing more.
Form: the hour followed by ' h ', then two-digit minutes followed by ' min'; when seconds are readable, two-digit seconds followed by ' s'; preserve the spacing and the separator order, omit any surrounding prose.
3 h 04 min
